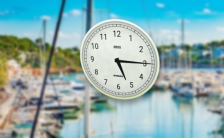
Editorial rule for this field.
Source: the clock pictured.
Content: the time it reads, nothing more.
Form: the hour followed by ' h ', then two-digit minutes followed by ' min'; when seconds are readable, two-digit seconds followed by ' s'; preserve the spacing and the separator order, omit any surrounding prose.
5 h 15 min
